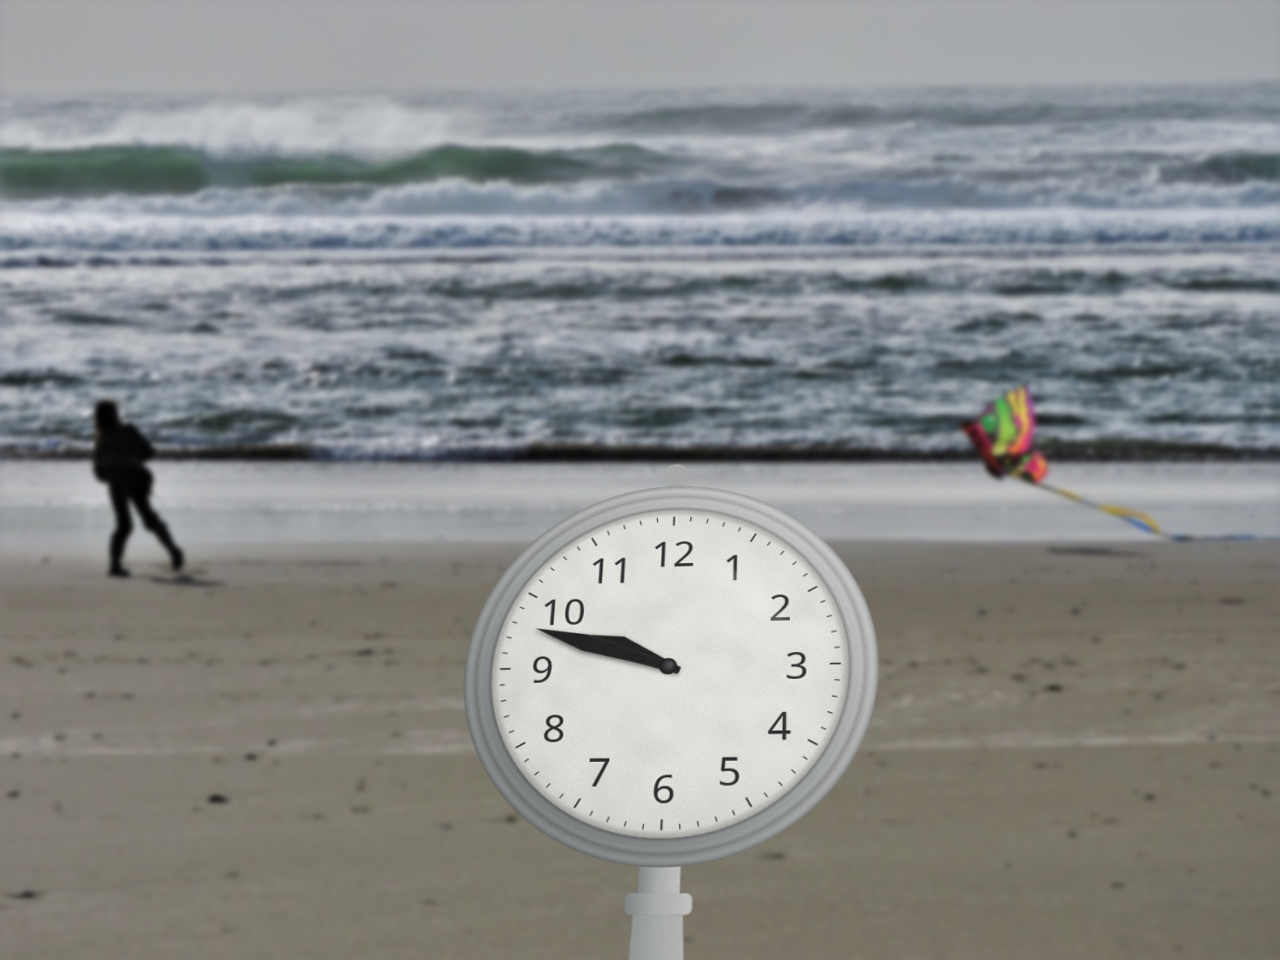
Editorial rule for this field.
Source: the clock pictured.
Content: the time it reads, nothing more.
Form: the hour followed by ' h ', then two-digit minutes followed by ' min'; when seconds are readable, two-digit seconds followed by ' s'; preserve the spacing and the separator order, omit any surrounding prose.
9 h 48 min
